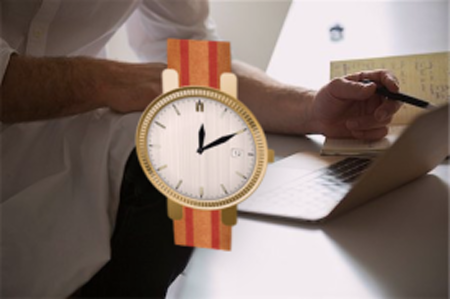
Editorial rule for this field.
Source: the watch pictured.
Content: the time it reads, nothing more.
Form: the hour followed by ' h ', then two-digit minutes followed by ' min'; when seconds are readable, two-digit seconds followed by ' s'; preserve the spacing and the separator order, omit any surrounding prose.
12 h 10 min
